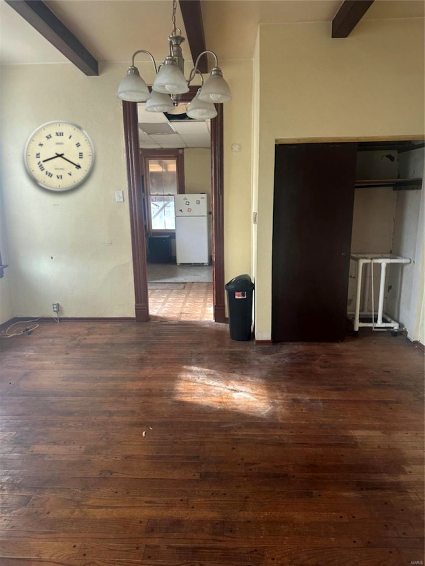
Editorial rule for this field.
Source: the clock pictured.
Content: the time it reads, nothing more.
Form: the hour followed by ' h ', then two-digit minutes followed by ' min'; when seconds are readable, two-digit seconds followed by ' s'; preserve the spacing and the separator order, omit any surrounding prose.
8 h 20 min
